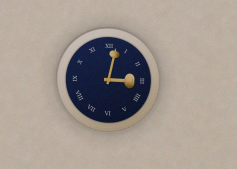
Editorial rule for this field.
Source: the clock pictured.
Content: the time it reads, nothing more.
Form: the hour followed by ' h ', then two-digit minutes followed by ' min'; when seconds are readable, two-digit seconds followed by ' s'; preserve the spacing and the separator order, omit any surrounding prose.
3 h 02 min
